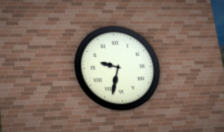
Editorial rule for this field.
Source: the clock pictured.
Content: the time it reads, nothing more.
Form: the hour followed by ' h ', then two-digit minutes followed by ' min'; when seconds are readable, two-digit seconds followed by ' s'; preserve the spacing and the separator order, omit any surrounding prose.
9 h 33 min
